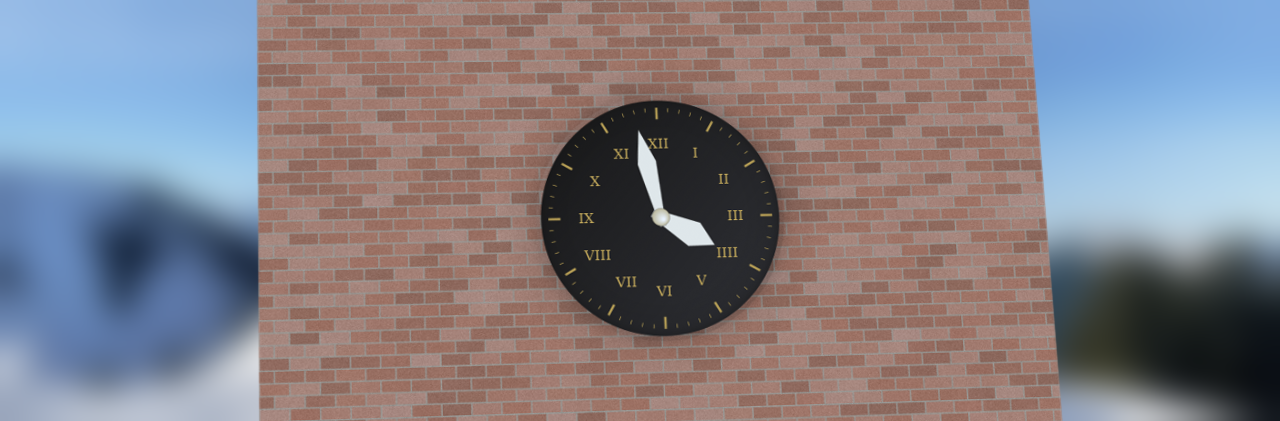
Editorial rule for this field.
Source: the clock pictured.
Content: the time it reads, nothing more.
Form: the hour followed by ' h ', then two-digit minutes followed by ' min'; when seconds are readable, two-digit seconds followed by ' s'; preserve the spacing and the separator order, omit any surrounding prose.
3 h 58 min
